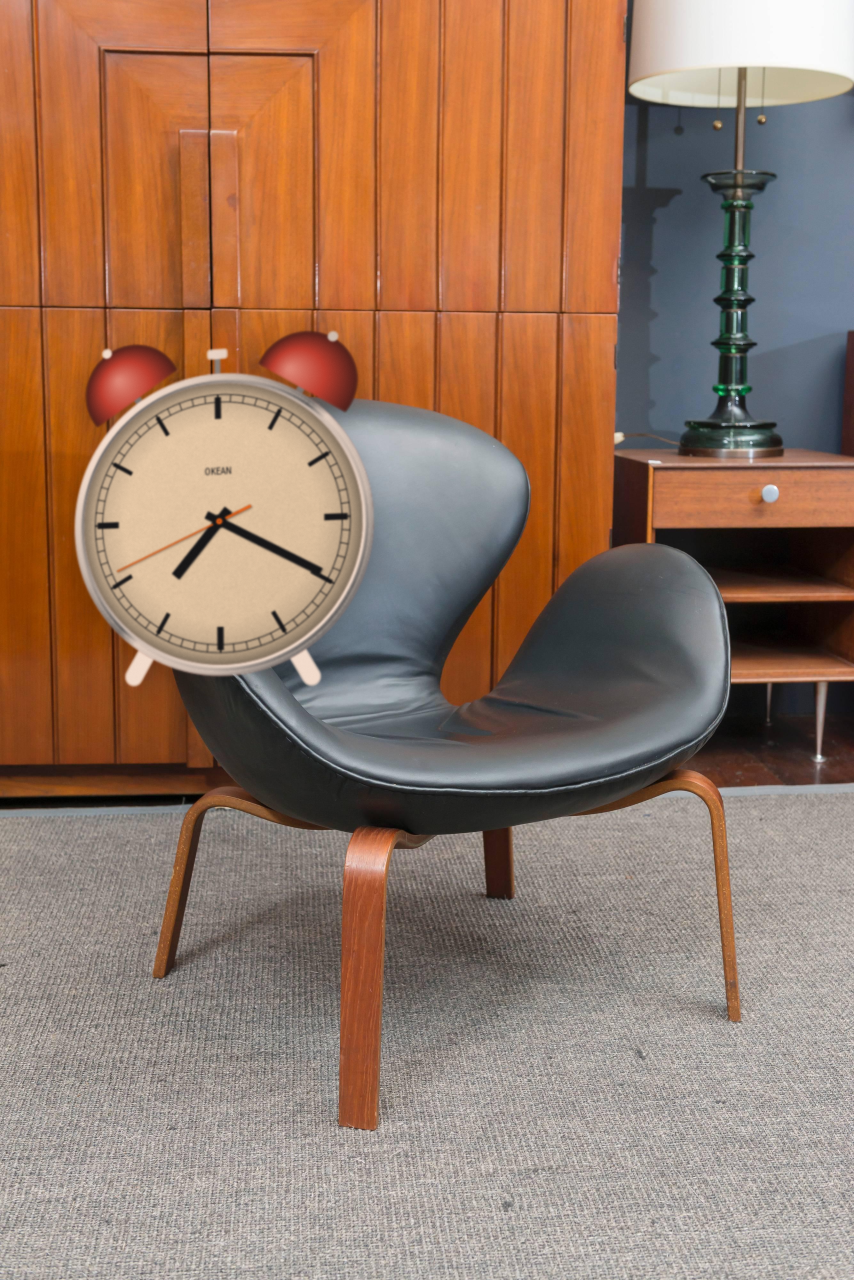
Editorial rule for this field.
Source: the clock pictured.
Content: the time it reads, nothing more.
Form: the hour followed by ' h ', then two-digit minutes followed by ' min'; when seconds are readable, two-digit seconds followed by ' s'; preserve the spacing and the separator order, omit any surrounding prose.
7 h 19 min 41 s
